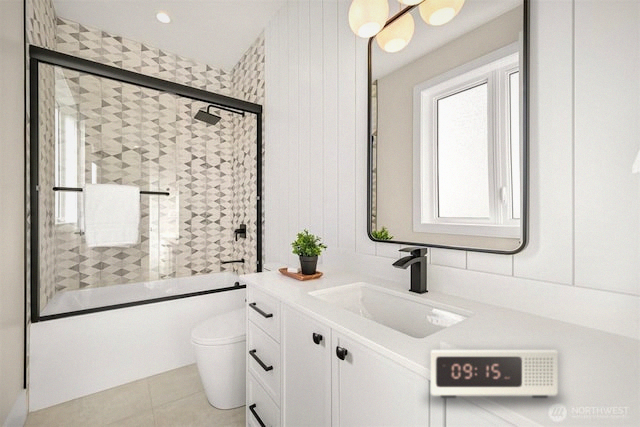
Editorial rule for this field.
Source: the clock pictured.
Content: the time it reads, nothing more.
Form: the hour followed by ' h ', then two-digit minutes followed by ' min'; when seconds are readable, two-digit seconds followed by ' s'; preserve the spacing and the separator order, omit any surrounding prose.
9 h 15 min
